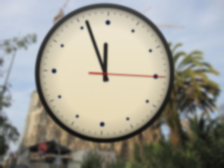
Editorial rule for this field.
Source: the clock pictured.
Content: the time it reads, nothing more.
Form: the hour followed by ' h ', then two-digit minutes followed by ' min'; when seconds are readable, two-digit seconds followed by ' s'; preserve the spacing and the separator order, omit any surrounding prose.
11 h 56 min 15 s
